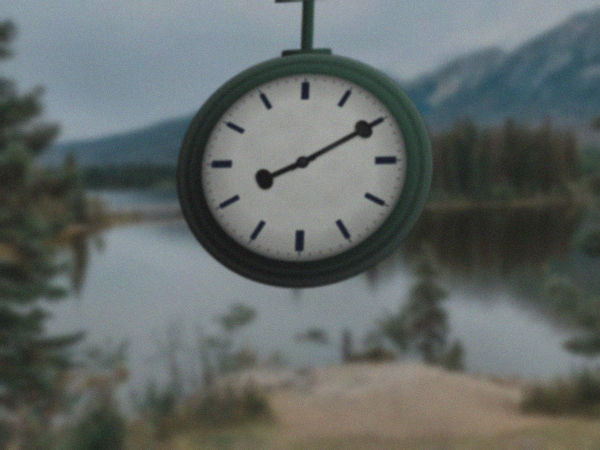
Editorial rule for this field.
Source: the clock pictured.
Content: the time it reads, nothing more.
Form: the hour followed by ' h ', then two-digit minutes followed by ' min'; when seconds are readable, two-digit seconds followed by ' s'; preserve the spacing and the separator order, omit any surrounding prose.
8 h 10 min
